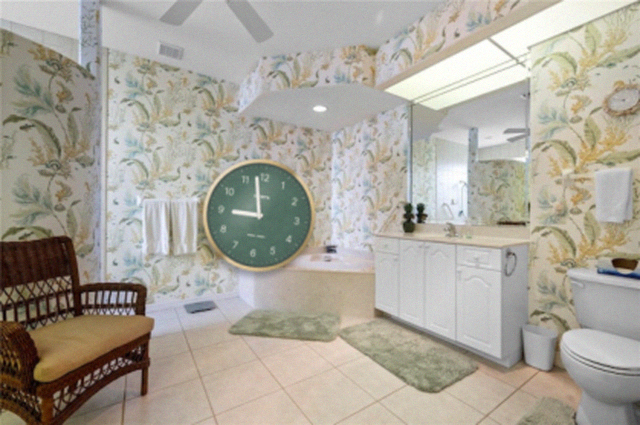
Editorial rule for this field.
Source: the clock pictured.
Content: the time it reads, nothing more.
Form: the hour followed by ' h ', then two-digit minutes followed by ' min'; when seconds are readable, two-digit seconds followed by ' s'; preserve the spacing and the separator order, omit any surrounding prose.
8 h 58 min
